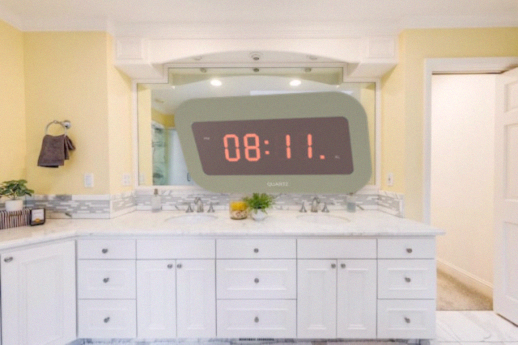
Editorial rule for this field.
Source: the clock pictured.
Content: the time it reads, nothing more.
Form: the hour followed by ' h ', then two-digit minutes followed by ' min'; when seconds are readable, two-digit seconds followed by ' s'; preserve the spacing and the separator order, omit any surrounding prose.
8 h 11 min
